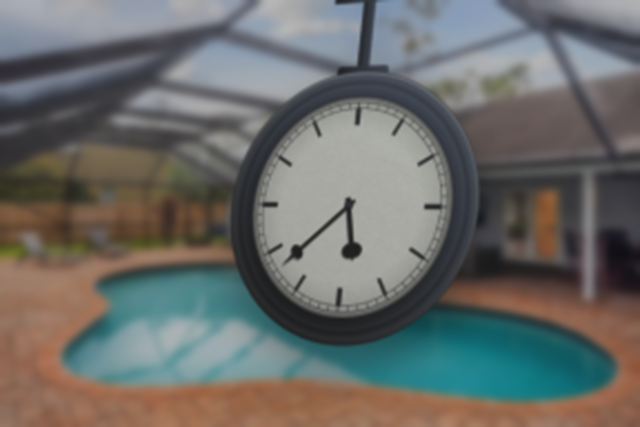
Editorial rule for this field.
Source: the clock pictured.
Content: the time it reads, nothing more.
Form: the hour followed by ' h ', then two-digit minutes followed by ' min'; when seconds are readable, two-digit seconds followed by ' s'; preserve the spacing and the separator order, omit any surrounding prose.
5 h 38 min
